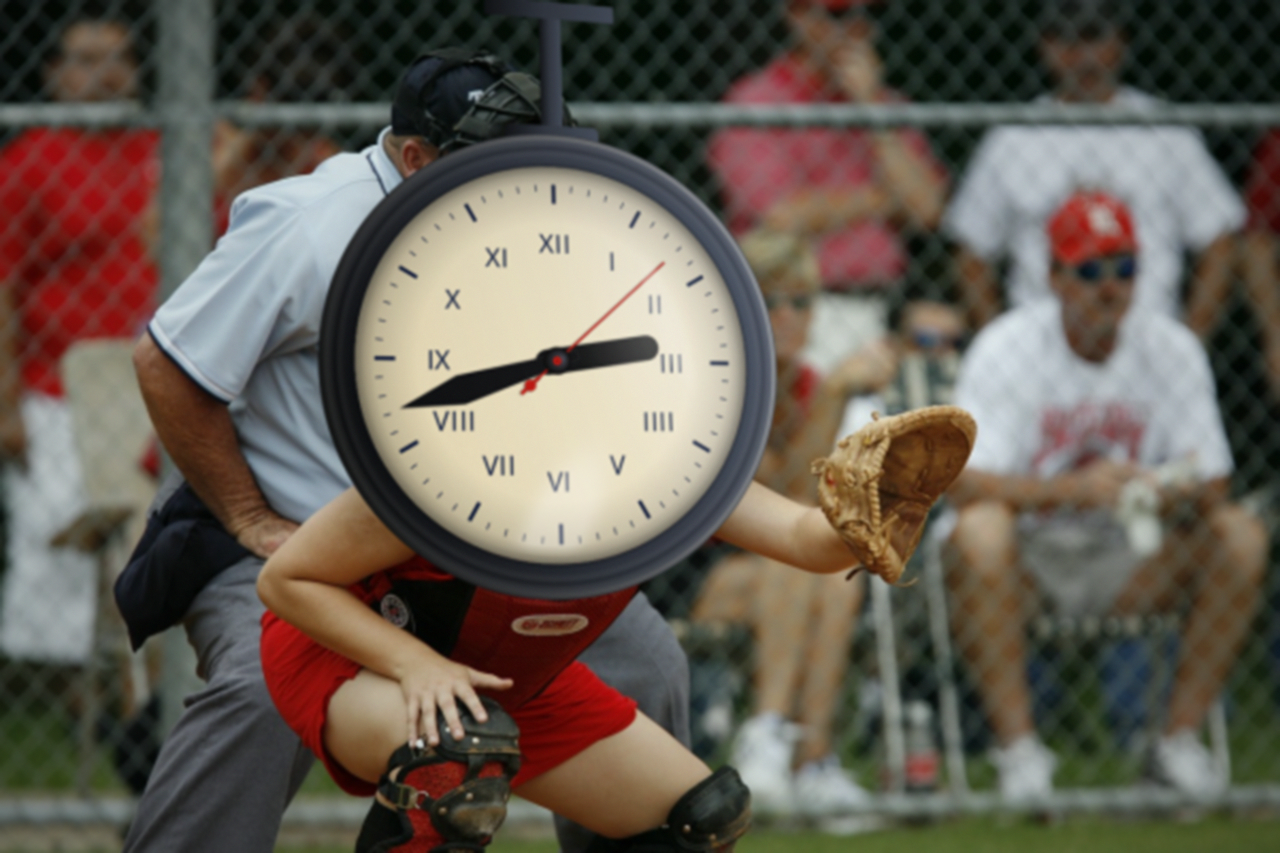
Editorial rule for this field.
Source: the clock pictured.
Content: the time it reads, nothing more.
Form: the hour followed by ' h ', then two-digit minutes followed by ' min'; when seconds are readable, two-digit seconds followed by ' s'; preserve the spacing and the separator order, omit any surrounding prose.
2 h 42 min 08 s
